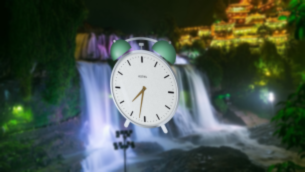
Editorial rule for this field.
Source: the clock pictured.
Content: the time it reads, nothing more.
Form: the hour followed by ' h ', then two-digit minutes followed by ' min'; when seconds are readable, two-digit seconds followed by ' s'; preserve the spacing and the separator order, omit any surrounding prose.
7 h 32 min
